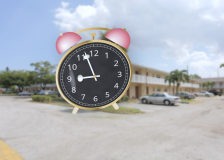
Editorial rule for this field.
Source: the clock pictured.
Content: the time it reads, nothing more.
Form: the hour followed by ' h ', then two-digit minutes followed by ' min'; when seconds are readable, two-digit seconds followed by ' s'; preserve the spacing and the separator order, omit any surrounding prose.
8 h 57 min
